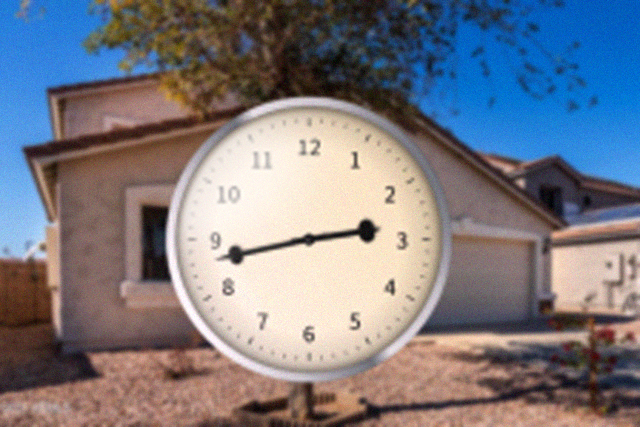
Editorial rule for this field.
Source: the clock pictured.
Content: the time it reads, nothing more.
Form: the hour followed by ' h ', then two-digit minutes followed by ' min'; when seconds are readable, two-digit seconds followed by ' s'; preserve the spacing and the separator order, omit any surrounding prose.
2 h 43 min
